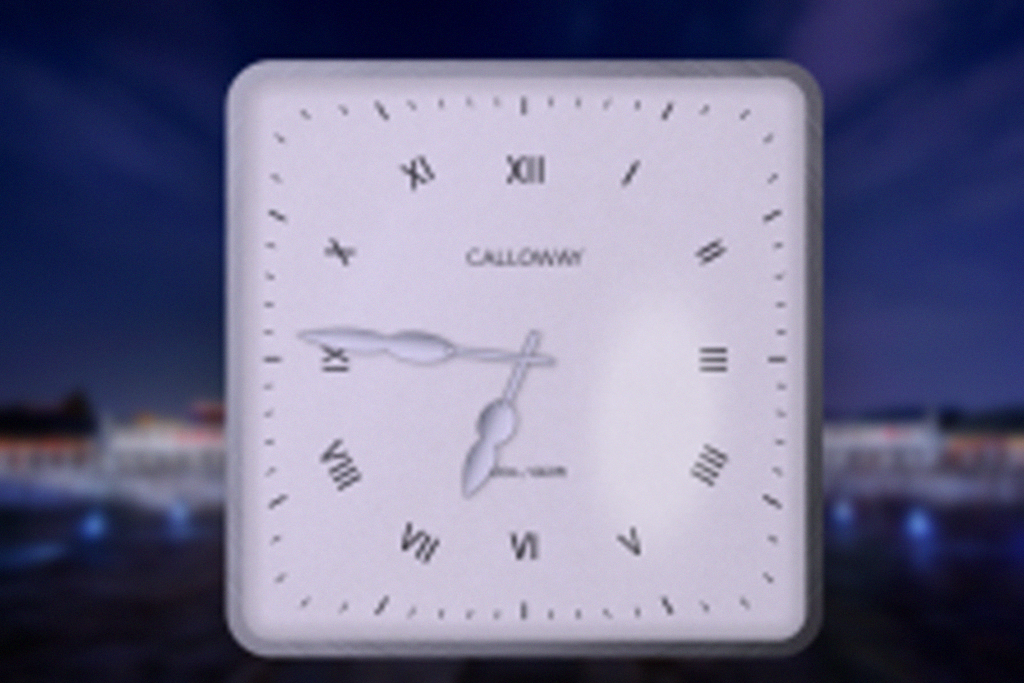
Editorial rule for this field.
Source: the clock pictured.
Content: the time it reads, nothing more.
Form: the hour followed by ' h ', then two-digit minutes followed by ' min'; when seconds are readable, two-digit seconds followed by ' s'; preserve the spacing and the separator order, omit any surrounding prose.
6 h 46 min
